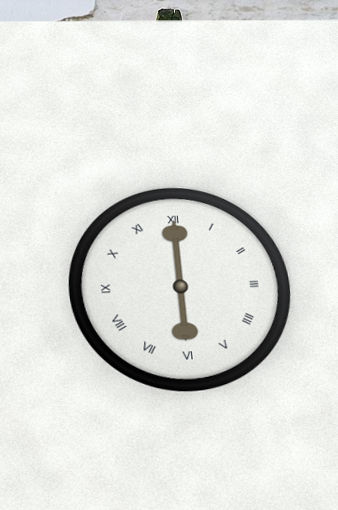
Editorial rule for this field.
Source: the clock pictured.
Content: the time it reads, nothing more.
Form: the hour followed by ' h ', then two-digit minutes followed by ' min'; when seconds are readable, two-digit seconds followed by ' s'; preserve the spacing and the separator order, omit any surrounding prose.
6 h 00 min
